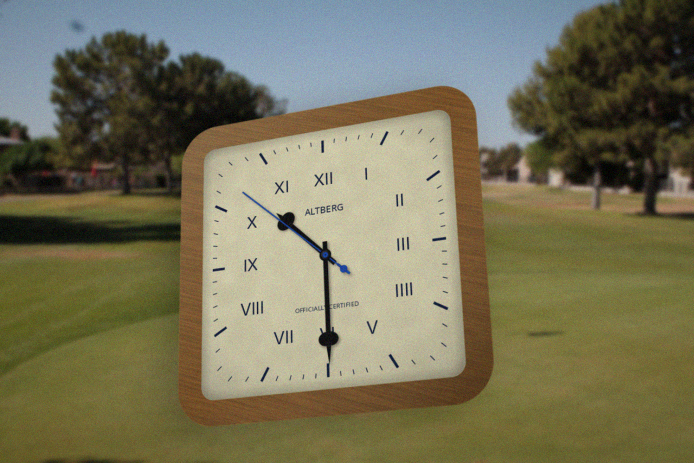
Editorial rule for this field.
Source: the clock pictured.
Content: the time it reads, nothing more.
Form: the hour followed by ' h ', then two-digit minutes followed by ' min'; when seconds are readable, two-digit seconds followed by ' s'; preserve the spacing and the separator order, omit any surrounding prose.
10 h 29 min 52 s
